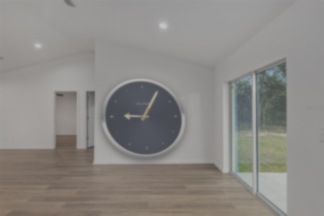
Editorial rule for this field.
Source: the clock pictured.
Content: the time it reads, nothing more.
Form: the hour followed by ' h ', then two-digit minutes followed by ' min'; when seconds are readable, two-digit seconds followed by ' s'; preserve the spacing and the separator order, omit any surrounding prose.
9 h 05 min
